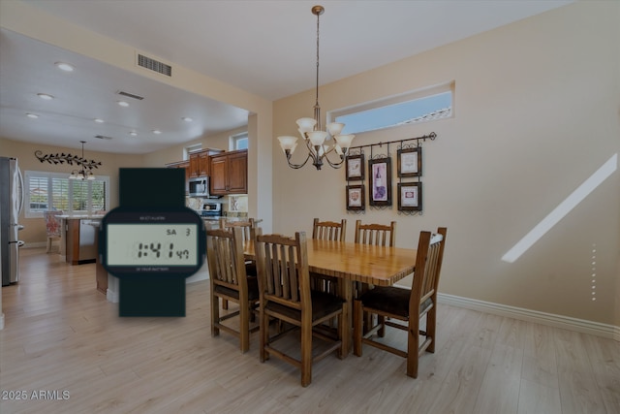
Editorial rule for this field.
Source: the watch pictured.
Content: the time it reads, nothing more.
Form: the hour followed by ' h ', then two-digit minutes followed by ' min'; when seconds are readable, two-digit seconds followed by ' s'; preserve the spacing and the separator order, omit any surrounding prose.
1 h 41 min 47 s
